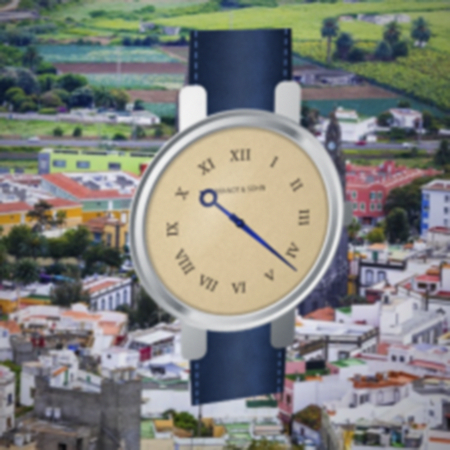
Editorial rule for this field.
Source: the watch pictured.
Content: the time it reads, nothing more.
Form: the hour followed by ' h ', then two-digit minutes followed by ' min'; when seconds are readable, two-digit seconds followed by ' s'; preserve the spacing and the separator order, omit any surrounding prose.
10 h 22 min
